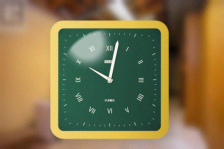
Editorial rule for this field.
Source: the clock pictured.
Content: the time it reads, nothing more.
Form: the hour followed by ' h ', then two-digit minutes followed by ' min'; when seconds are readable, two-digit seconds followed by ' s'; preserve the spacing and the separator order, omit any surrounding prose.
10 h 02 min
